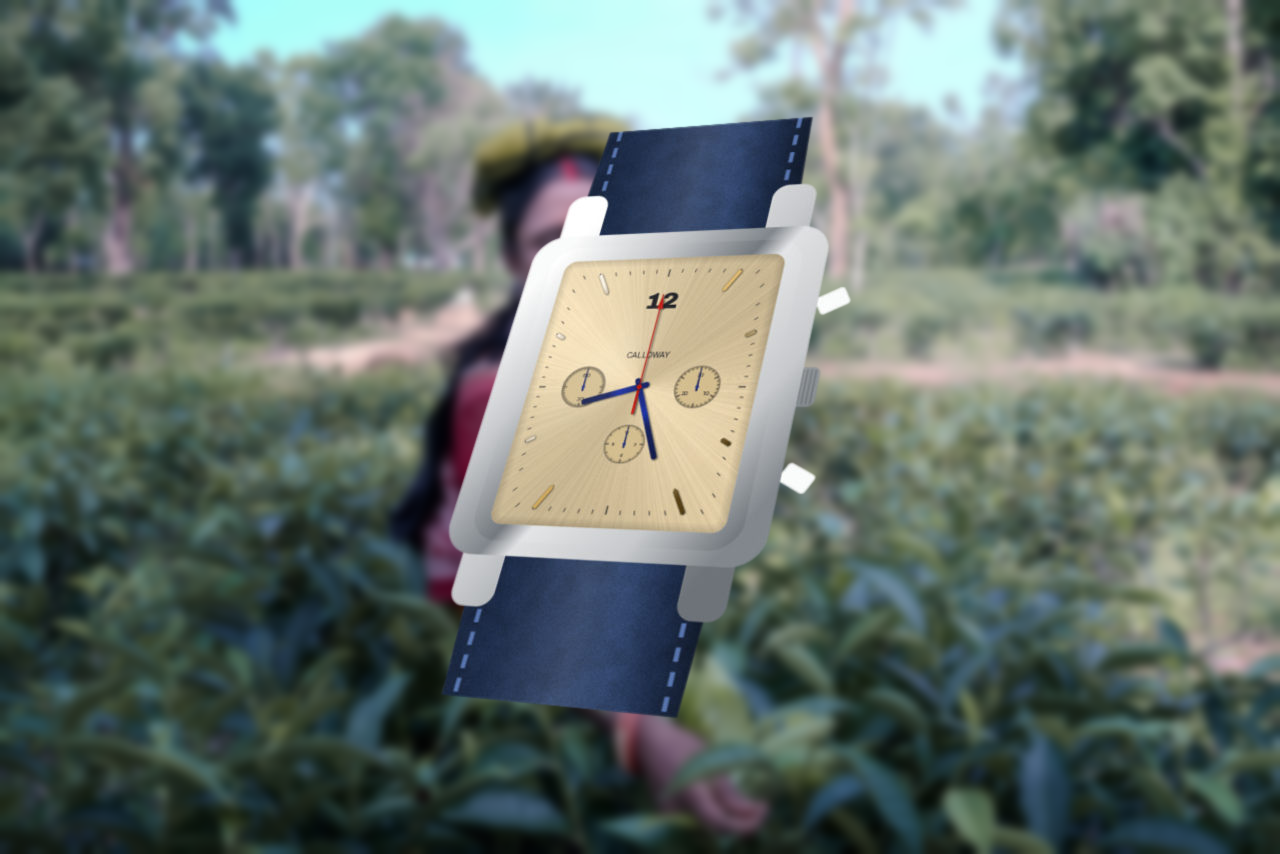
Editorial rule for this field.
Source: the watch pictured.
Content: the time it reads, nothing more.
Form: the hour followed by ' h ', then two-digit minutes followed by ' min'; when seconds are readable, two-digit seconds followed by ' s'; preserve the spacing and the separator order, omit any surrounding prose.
8 h 26 min
